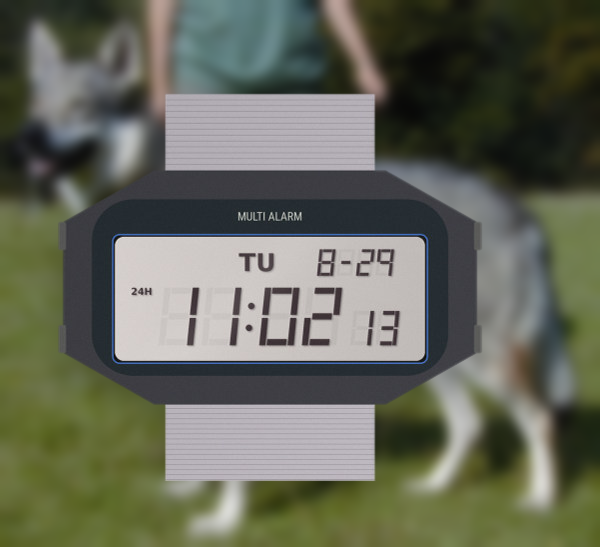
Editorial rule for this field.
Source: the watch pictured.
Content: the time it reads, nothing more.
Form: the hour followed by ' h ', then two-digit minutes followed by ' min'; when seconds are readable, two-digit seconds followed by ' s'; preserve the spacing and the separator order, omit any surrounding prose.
11 h 02 min 13 s
